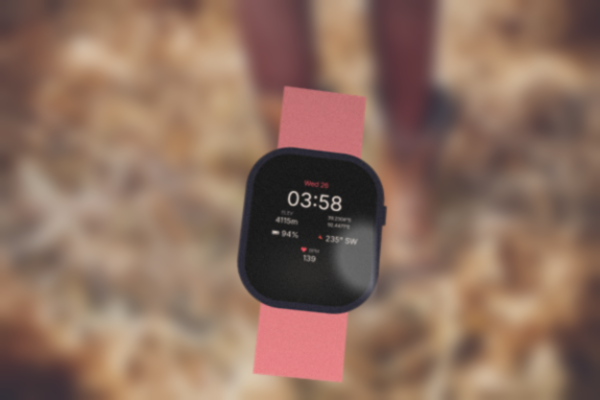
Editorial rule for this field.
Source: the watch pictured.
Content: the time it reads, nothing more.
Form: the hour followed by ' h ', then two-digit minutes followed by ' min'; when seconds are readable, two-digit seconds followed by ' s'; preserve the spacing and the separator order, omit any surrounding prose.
3 h 58 min
